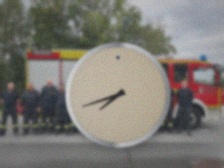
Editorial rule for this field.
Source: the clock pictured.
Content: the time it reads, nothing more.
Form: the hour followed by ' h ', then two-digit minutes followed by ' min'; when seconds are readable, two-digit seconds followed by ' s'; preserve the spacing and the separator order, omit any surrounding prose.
7 h 42 min
